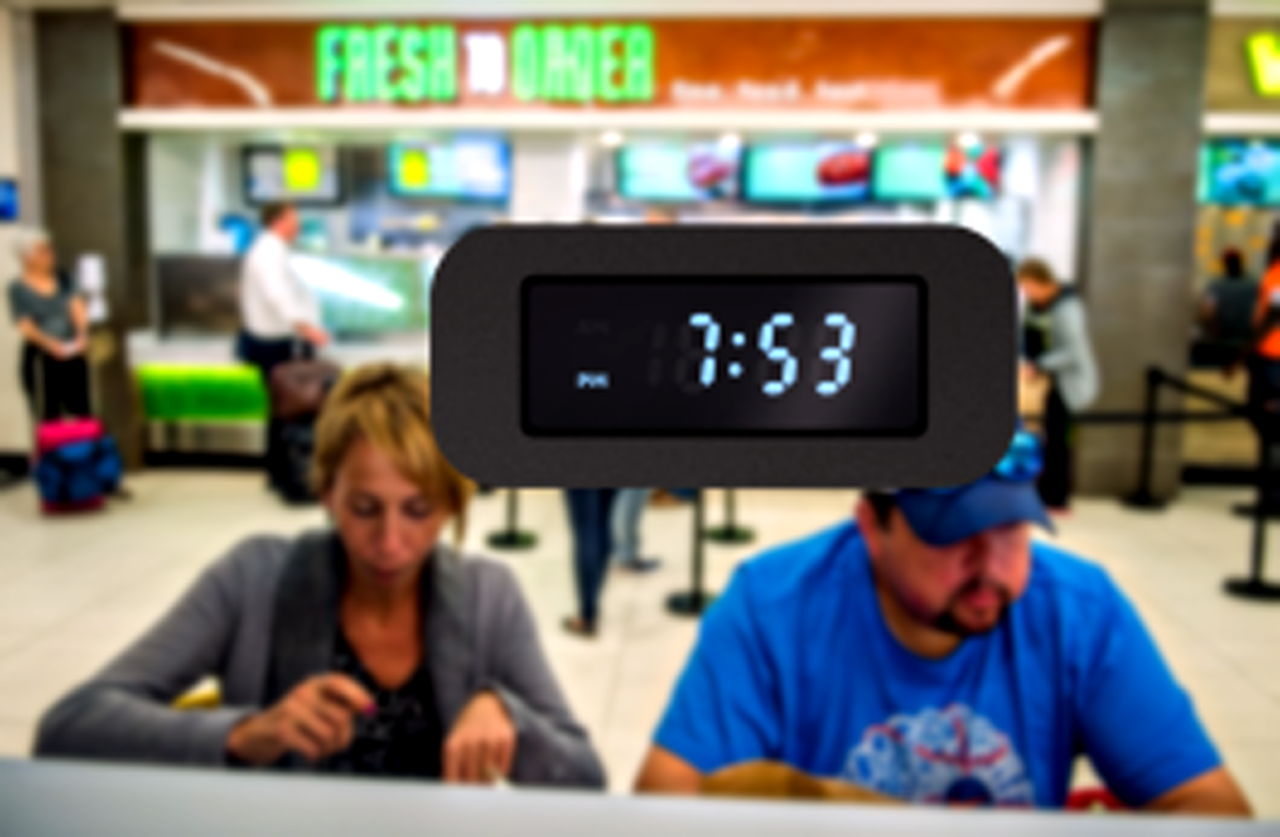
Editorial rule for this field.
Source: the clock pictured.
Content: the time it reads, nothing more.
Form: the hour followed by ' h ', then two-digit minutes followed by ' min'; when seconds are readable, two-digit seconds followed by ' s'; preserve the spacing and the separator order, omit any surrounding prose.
7 h 53 min
